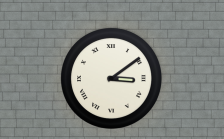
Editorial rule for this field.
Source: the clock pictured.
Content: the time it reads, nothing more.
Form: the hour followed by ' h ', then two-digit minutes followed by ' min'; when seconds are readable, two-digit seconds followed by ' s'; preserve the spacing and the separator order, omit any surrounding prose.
3 h 09 min
